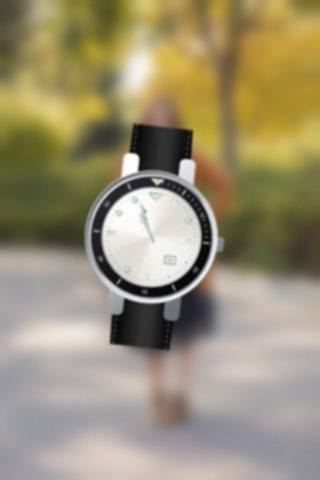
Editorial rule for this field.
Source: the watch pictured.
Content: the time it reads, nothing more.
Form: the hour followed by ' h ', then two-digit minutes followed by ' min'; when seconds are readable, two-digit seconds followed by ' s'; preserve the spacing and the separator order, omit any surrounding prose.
10 h 56 min
